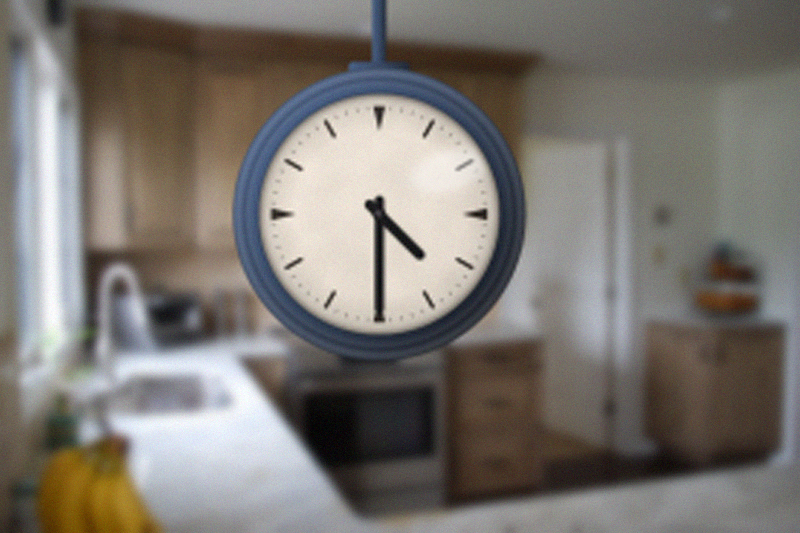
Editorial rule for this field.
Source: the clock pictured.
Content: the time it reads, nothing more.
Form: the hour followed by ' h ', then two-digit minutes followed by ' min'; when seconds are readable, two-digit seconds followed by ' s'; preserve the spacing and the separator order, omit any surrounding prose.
4 h 30 min
